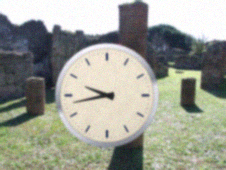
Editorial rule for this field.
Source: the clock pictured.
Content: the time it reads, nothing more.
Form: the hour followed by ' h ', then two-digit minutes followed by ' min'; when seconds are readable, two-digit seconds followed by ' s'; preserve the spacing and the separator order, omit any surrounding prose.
9 h 43 min
